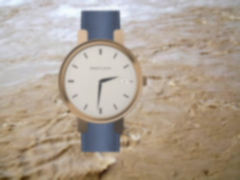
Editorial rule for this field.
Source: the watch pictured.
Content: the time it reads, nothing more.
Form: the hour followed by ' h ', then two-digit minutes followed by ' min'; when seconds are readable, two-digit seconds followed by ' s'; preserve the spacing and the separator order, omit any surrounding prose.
2 h 31 min
